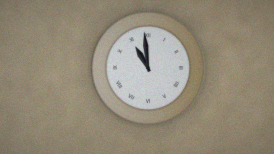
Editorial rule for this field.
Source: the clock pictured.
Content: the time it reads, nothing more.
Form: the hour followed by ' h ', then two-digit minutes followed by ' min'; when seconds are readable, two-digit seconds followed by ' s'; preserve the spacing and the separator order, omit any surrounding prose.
10 h 59 min
